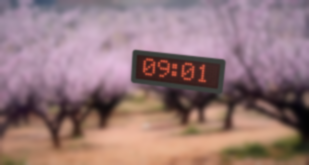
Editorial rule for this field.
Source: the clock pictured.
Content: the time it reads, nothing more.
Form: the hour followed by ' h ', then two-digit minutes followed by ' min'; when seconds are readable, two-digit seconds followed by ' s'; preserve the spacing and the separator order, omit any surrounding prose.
9 h 01 min
